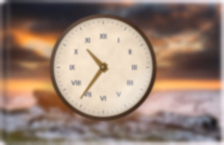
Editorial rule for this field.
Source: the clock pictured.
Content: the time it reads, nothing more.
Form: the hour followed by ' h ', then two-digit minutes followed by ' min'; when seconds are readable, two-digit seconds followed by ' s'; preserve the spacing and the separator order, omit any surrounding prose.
10 h 36 min
